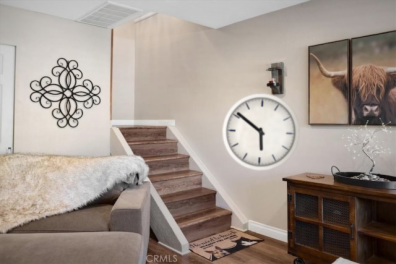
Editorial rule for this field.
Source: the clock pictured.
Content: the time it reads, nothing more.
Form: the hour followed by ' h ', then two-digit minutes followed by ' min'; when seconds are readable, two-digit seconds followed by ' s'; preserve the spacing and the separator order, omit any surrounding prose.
5 h 51 min
